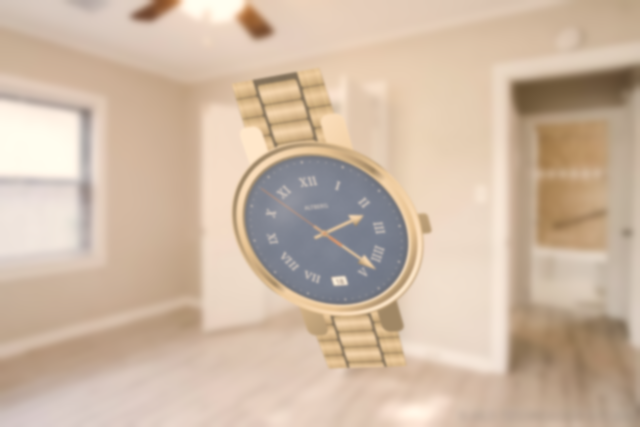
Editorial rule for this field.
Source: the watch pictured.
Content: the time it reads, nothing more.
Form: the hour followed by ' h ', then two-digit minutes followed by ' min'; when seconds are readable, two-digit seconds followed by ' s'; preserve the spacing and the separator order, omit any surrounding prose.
2 h 22 min 53 s
